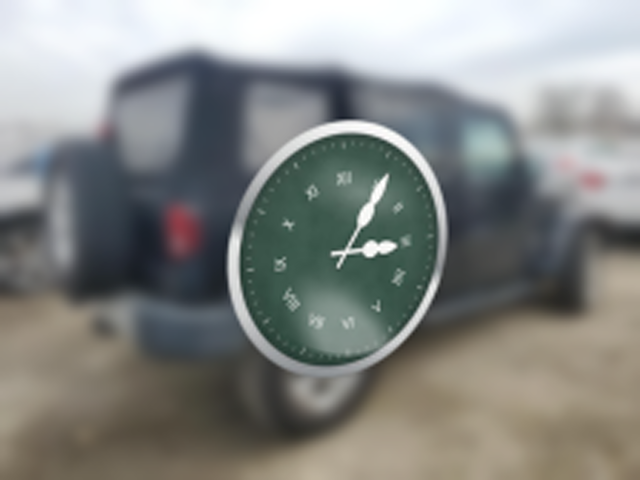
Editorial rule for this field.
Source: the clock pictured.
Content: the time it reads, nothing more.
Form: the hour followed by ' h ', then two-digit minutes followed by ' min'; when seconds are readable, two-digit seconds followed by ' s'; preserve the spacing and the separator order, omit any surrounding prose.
3 h 06 min
